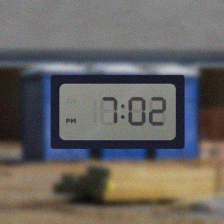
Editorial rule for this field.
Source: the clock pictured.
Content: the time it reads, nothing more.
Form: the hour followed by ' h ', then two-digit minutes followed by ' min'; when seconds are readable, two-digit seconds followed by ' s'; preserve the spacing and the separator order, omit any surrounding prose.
7 h 02 min
